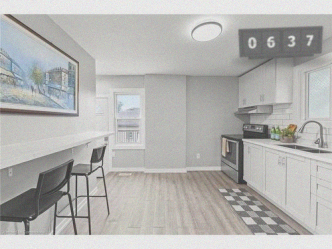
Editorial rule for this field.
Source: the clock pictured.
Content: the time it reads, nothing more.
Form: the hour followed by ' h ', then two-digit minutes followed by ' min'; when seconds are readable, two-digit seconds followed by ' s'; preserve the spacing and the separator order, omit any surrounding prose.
6 h 37 min
